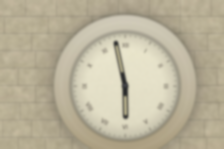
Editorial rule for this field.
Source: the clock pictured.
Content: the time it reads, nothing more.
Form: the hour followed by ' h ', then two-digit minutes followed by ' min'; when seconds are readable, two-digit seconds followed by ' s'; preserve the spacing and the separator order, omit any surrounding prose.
5 h 58 min
